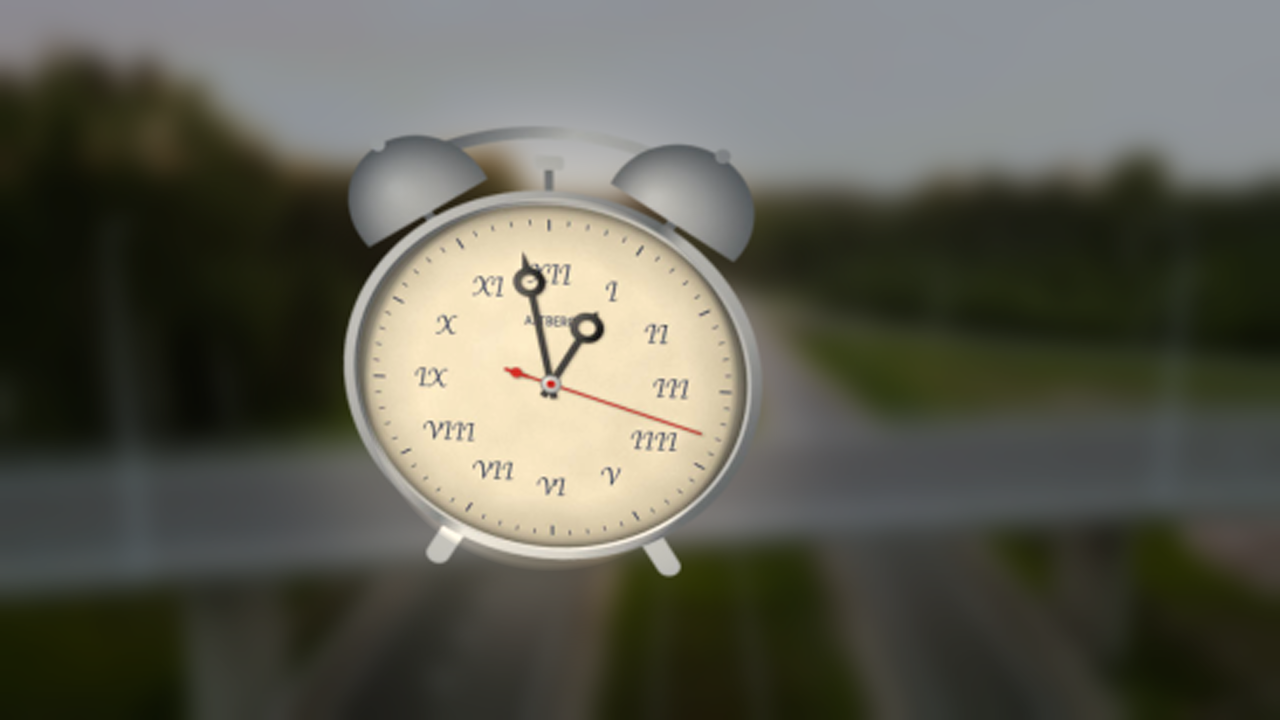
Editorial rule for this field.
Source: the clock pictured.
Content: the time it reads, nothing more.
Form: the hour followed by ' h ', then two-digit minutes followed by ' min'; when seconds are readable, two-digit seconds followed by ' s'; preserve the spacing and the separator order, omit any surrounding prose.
12 h 58 min 18 s
